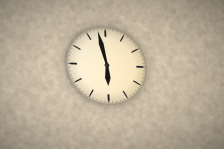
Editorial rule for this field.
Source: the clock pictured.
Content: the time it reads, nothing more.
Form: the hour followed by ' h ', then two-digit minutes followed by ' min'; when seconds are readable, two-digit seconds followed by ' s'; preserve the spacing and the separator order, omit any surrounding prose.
5 h 58 min
